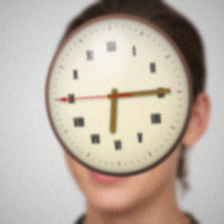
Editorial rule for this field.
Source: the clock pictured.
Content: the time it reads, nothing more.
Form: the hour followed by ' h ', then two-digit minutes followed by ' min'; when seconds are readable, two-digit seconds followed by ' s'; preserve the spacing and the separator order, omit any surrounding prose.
6 h 14 min 45 s
